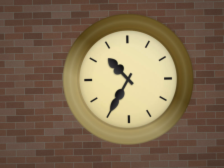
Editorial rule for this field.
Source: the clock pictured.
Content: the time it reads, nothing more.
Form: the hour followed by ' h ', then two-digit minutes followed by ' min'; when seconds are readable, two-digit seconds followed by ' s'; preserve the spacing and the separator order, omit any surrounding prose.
10 h 35 min
